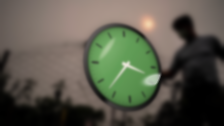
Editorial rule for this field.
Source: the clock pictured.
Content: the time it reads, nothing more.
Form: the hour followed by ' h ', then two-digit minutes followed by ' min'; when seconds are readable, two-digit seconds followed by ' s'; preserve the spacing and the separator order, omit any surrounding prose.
3 h 37 min
